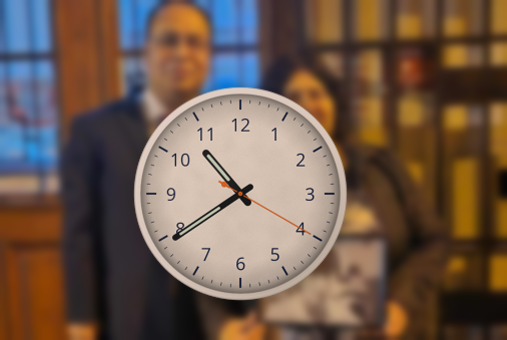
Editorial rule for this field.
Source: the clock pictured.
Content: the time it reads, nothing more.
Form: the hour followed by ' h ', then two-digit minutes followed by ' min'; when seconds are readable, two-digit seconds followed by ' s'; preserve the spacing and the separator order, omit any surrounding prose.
10 h 39 min 20 s
